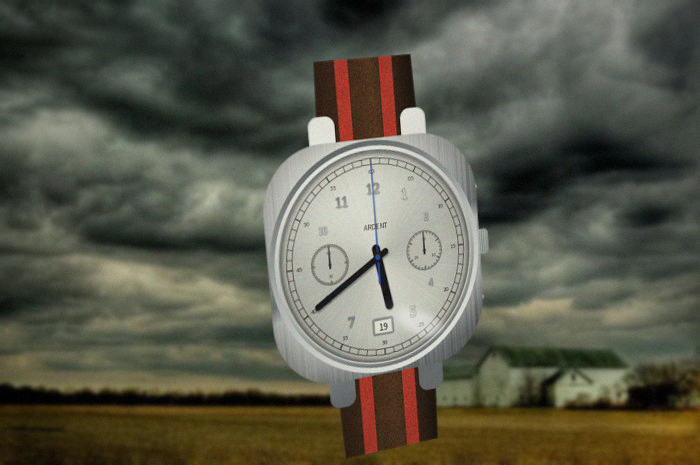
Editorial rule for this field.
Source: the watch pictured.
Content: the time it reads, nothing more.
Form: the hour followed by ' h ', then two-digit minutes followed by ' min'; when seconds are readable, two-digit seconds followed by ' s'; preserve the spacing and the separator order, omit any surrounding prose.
5 h 40 min
